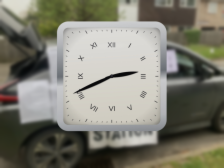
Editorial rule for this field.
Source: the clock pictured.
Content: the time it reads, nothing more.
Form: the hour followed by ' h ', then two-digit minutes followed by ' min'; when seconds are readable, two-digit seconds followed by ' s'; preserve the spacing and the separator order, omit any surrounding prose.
2 h 41 min
